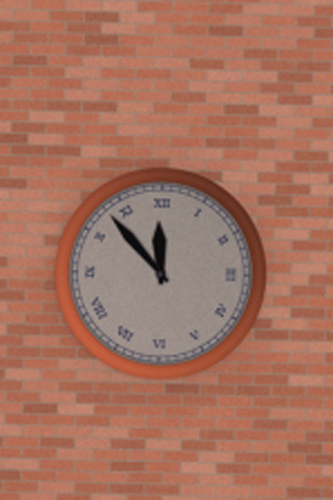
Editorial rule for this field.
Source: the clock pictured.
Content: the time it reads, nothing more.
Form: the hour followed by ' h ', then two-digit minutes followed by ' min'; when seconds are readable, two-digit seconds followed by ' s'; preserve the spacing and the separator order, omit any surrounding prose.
11 h 53 min
